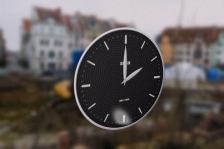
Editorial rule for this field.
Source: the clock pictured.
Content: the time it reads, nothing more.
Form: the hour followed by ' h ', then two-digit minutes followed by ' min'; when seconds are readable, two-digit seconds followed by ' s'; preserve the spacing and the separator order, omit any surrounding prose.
2 h 00 min
